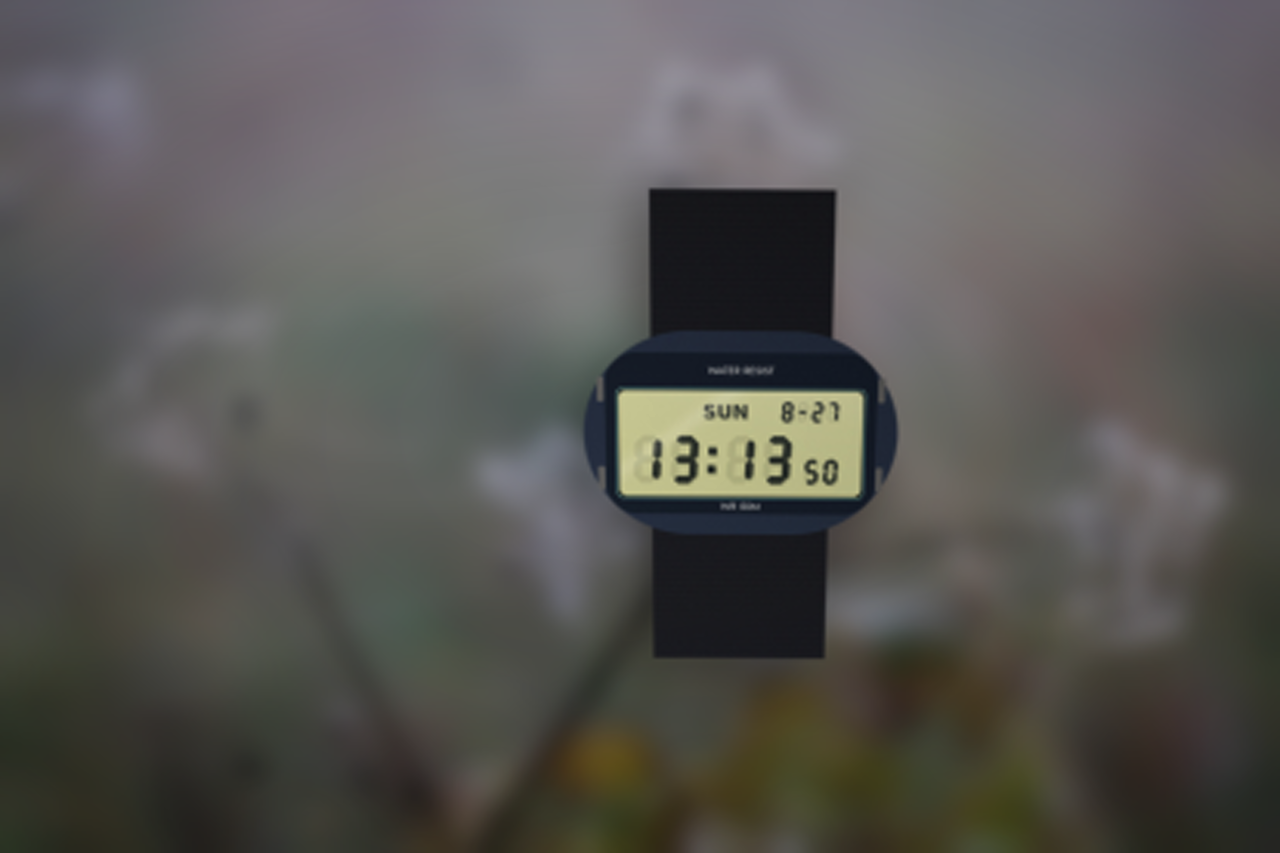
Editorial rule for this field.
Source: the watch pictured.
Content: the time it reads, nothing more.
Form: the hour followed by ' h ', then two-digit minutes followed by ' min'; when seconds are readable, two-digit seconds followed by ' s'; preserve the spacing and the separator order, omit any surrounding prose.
13 h 13 min 50 s
